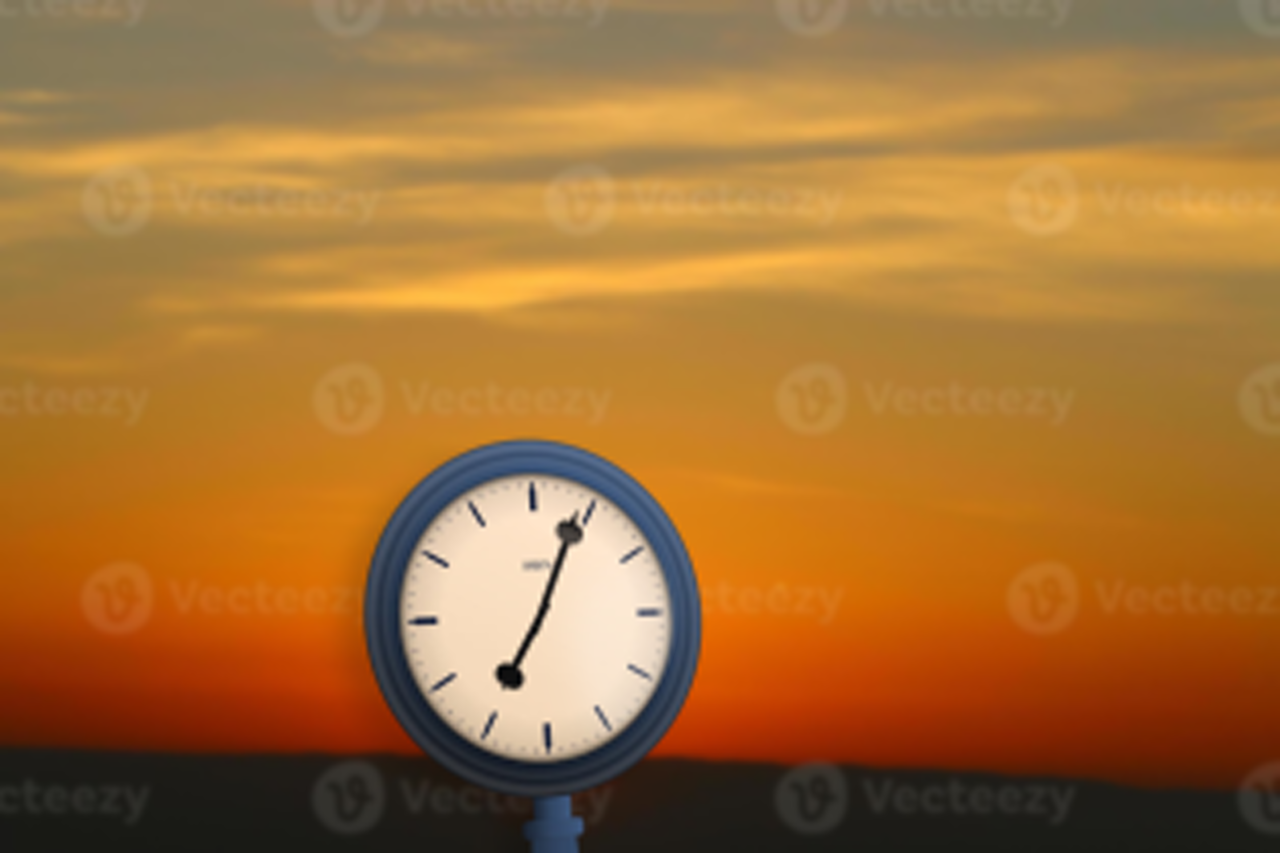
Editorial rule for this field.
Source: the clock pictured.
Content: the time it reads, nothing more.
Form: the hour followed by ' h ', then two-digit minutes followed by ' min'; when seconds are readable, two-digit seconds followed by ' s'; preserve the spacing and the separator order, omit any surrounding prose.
7 h 04 min
